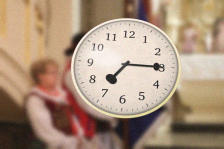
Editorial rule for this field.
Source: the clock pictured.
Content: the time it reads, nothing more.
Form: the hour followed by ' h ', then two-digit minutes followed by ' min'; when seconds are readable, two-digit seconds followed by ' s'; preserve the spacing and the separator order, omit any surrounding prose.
7 h 15 min
